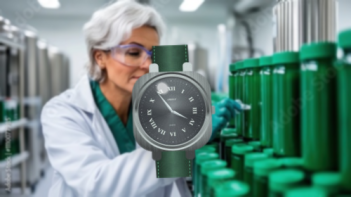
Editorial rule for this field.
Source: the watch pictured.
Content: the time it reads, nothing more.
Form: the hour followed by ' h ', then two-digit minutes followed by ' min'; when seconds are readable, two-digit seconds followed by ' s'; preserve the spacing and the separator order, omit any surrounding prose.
3 h 54 min
